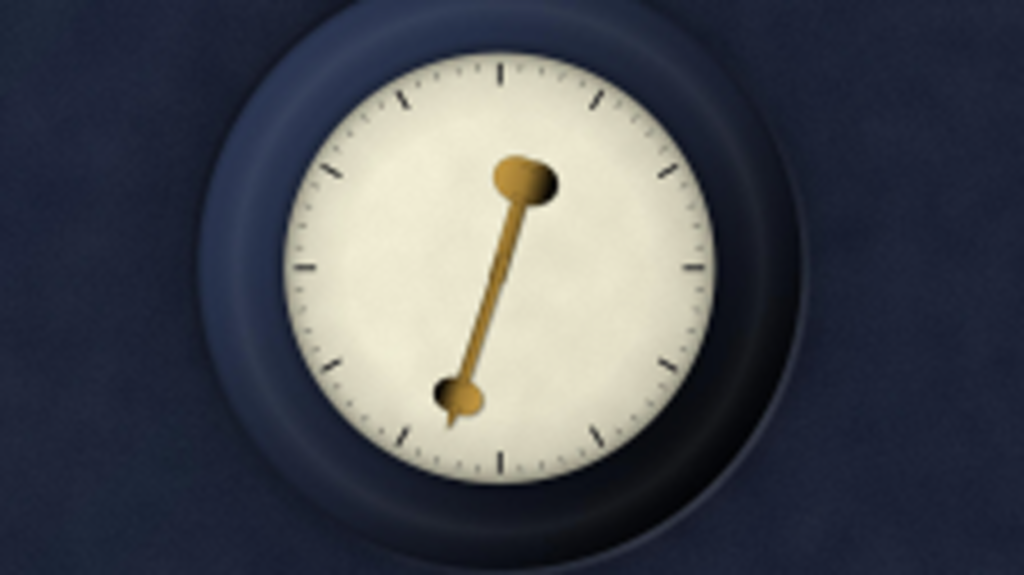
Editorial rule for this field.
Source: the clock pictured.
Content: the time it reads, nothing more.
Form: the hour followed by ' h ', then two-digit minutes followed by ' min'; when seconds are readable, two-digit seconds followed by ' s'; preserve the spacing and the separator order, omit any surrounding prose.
12 h 33 min
